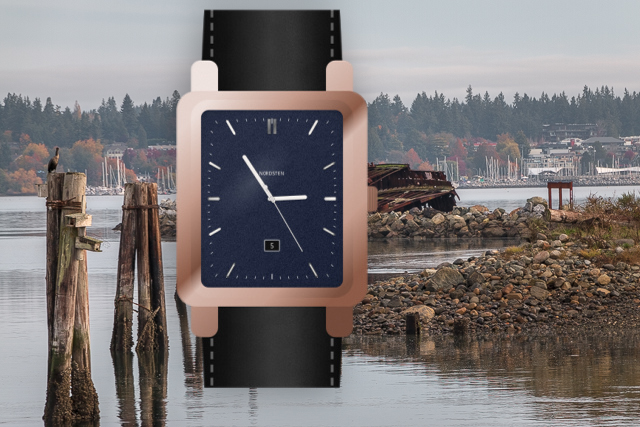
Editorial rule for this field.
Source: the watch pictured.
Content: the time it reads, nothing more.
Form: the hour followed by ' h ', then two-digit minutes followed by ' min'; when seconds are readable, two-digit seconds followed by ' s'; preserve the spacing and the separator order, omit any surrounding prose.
2 h 54 min 25 s
